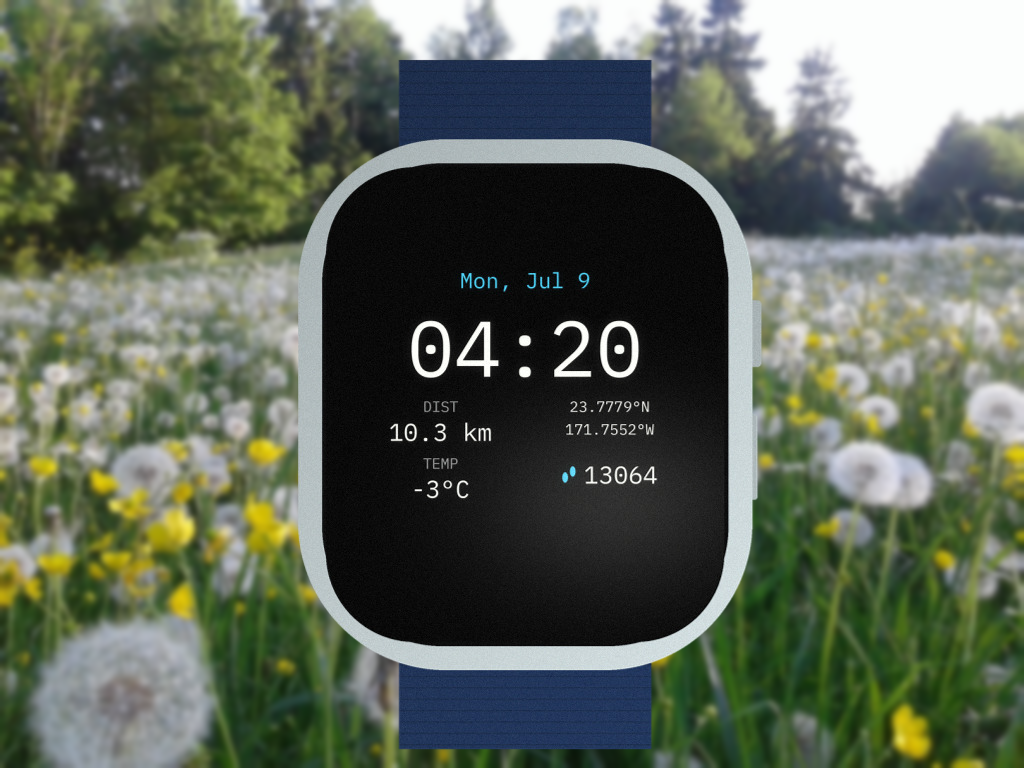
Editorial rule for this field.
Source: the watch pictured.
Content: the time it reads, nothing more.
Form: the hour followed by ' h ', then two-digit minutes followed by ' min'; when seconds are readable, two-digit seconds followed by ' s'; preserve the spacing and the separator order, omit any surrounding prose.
4 h 20 min
